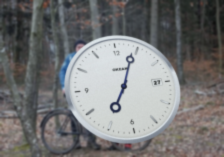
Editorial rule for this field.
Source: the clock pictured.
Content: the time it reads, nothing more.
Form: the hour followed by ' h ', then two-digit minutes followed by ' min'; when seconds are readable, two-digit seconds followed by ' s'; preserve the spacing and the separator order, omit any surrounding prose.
7 h 04 min
